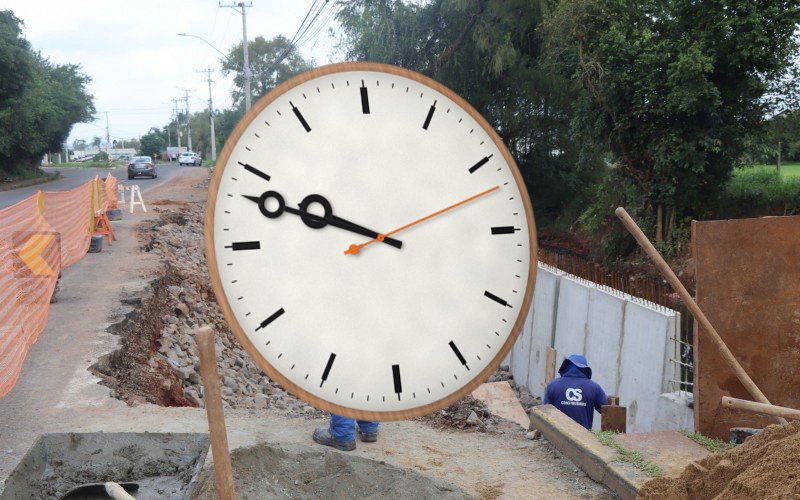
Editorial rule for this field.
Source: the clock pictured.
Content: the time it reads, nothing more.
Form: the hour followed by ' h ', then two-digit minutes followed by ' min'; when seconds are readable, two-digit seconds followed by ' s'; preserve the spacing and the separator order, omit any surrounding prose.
9 h 48 min 12 s
